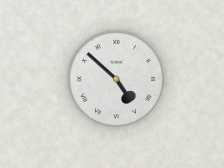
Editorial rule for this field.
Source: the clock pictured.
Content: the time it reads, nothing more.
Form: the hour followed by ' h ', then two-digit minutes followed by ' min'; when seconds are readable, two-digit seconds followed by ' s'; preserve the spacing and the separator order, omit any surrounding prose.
4 h 52 min
